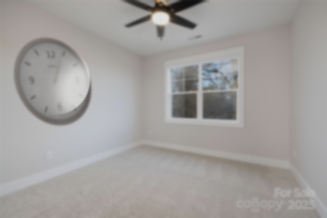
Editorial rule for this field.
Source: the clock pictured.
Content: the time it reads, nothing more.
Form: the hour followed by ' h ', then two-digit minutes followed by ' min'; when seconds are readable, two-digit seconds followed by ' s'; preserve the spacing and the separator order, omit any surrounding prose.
1 h 04 min
